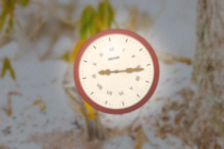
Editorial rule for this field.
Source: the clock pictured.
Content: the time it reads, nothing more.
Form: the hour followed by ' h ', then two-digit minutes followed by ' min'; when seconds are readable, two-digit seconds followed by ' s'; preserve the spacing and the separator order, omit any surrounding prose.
9 h 16 min
